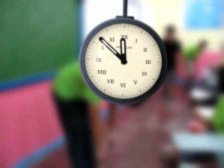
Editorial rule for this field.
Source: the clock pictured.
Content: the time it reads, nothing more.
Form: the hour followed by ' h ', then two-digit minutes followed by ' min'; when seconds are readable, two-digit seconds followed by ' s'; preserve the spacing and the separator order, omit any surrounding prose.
11 h 52 min
